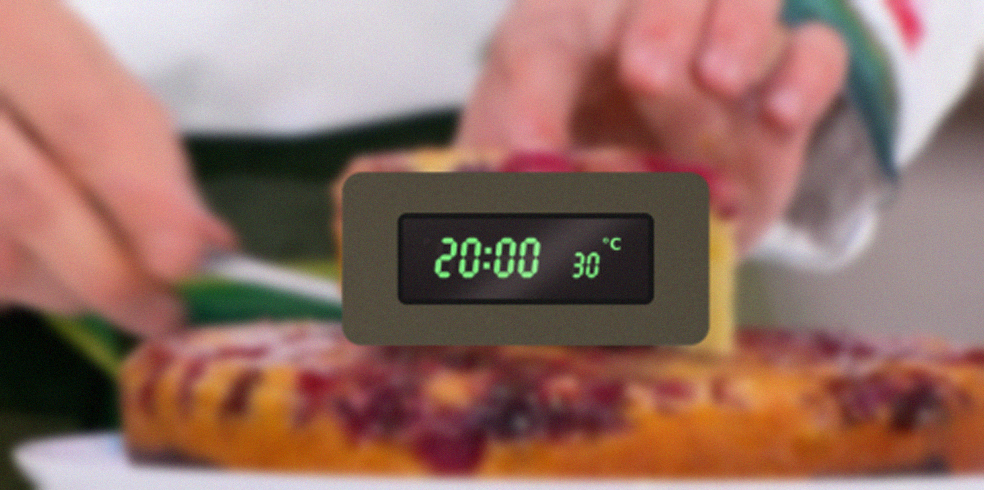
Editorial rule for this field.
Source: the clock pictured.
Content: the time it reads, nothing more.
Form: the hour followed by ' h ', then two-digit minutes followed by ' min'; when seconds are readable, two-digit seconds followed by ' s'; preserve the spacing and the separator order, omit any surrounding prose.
20 h 00 min
